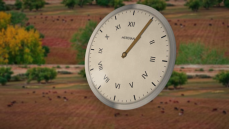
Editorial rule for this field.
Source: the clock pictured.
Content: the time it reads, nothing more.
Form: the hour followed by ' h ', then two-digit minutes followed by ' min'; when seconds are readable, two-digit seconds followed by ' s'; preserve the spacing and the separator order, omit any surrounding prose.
1 h 05 min
